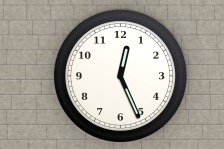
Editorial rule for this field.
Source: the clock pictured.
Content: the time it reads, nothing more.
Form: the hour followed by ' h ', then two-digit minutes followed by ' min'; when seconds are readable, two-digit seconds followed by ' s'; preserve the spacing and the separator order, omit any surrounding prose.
12 h 26 min
